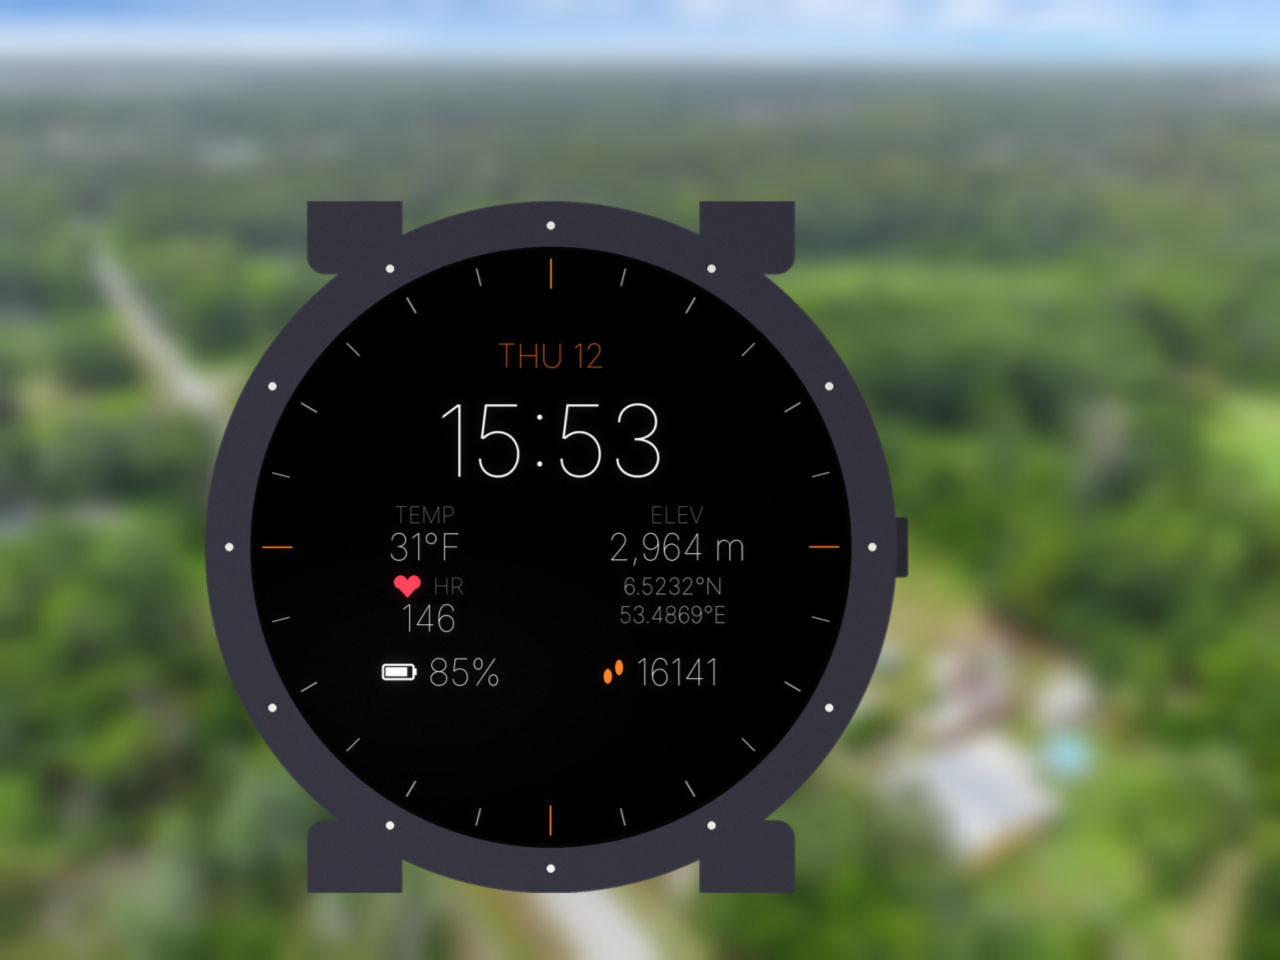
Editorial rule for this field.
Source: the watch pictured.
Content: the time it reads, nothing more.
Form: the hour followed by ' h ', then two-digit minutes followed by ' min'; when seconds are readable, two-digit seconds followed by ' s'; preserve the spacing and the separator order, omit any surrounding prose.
15 h 53 min
